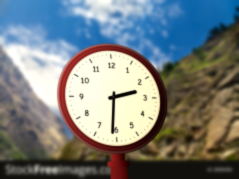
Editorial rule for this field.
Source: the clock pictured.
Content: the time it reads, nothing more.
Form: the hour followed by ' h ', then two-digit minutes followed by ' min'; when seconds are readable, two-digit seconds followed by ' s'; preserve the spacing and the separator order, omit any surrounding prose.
2 h 31 min
